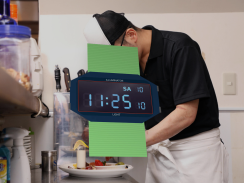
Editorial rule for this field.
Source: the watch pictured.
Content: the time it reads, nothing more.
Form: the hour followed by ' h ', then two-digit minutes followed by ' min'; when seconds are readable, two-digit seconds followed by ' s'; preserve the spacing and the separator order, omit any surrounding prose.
11 h 25 min 10 s
